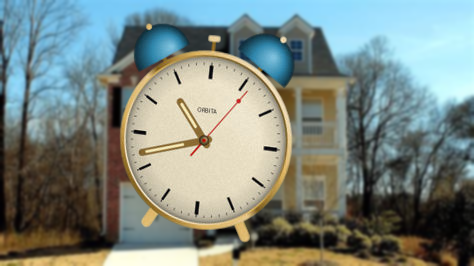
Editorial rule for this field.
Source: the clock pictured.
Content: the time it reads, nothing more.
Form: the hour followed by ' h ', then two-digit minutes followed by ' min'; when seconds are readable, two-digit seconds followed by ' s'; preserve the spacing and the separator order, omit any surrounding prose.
10 h 42 min 06 s
